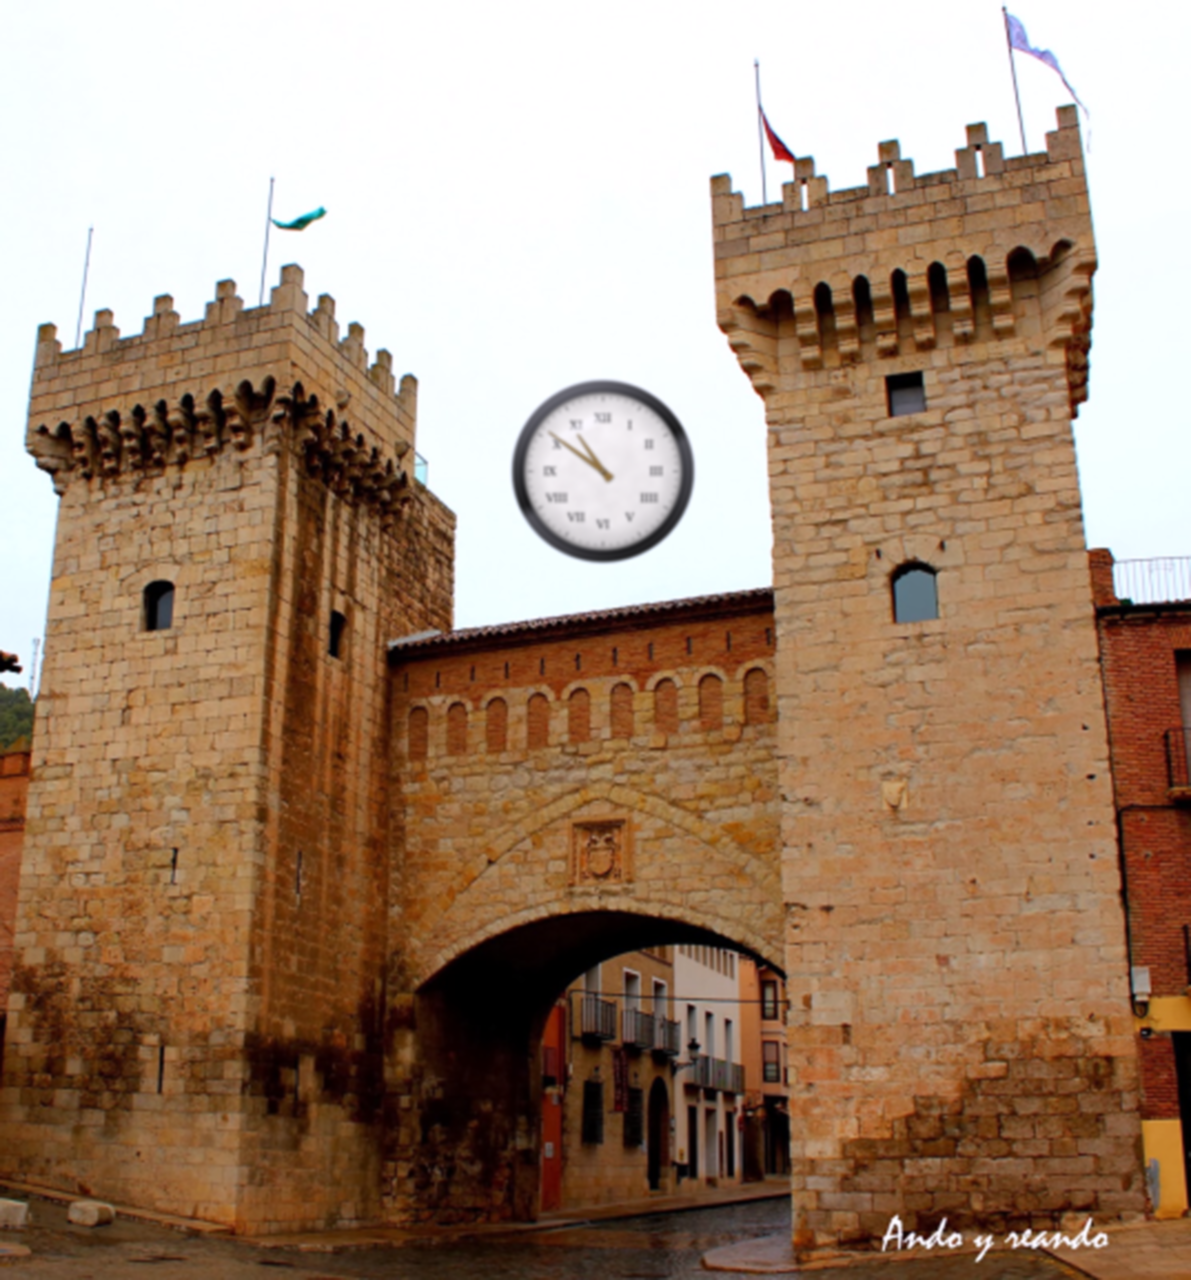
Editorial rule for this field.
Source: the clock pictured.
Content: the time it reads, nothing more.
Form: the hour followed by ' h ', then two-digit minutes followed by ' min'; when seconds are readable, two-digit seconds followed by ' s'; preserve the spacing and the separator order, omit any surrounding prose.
10 h 51 min
